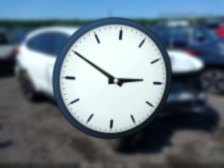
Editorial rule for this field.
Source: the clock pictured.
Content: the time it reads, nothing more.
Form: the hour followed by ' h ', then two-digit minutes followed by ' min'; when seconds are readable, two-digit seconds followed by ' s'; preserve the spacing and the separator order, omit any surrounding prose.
2 h 50 min
